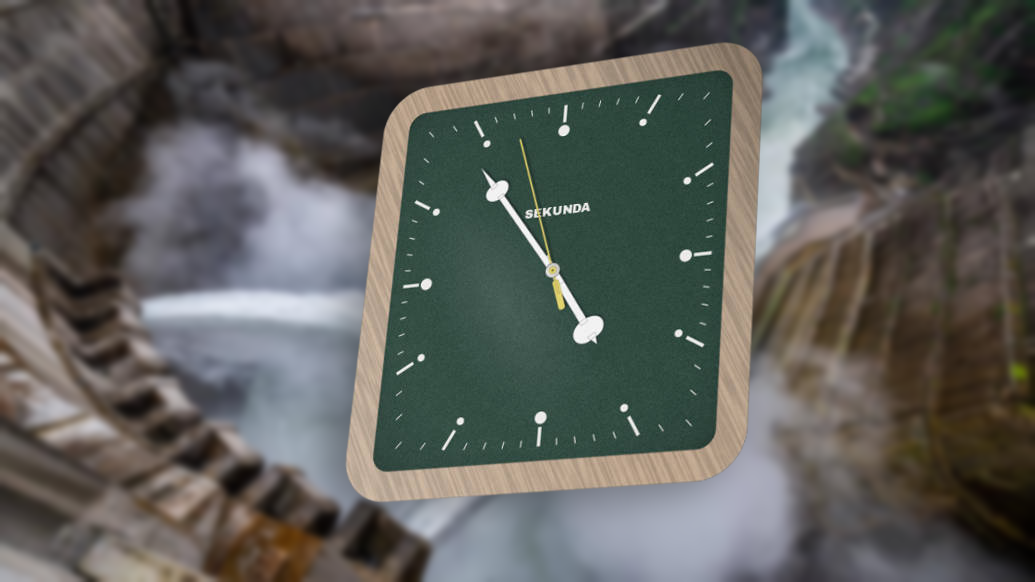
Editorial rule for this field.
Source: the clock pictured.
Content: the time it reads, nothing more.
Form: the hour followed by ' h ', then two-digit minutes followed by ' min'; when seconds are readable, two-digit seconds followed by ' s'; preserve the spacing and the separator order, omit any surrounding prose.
4 h 53 min 57 s
